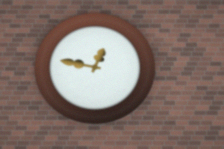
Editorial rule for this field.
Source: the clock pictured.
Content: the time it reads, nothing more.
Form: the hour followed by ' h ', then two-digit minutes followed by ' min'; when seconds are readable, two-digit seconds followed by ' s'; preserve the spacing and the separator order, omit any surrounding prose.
12 h 47 min
